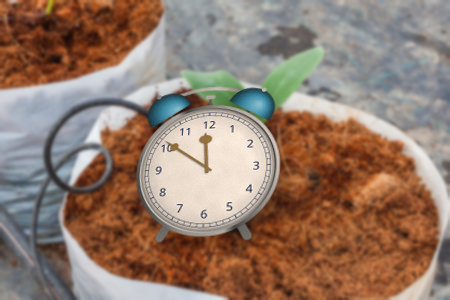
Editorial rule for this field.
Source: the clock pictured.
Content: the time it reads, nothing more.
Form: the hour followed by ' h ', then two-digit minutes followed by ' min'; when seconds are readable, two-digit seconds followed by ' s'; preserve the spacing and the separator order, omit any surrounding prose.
11 h 51 min
